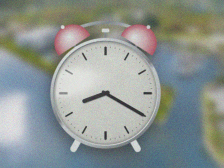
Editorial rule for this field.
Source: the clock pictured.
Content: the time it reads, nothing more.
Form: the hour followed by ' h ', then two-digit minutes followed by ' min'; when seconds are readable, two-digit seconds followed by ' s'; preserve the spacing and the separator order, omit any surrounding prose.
8 h 20 min
